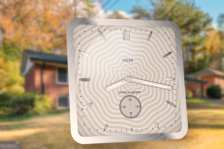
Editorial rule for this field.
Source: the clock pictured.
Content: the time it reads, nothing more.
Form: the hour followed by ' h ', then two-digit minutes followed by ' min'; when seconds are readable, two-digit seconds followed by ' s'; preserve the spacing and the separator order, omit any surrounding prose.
8 h 17 min
